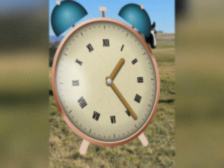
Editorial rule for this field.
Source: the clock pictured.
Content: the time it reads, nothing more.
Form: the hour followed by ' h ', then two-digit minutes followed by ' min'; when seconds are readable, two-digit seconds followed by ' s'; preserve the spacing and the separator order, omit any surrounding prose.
1 h 24 min
